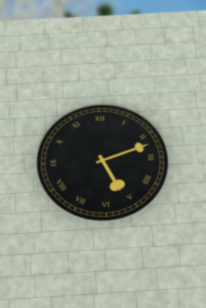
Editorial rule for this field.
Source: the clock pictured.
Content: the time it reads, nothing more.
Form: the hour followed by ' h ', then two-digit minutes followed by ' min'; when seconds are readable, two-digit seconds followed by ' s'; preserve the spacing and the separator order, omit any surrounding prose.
5 h 12 min
